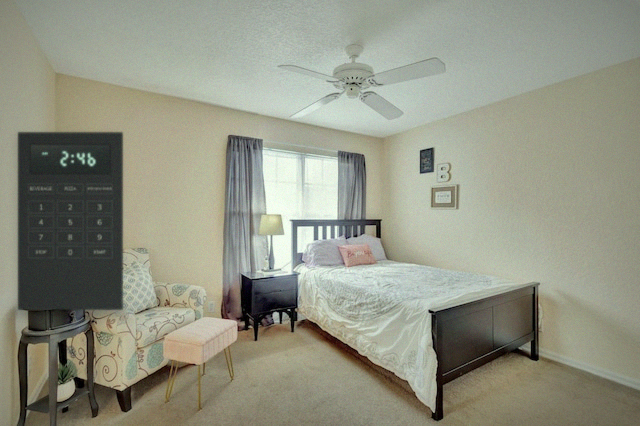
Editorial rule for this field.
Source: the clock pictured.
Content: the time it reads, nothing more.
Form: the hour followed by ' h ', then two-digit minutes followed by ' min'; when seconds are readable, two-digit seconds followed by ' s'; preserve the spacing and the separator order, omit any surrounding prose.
2 h 46 min
